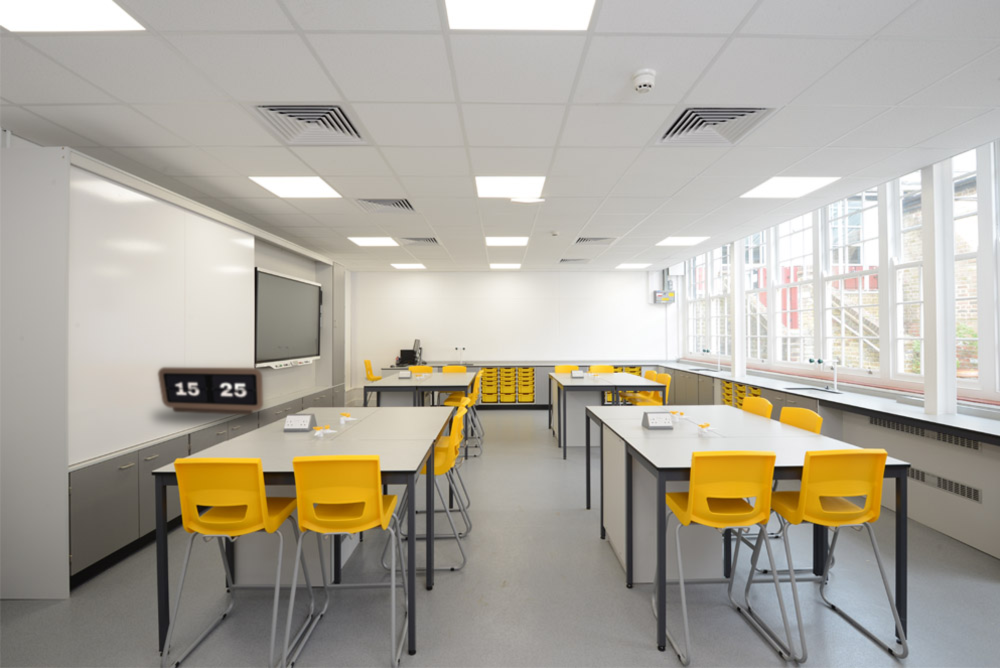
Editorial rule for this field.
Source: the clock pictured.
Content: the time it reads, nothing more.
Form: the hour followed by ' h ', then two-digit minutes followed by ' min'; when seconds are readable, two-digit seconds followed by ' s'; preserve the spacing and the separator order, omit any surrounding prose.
15 h 25 min
